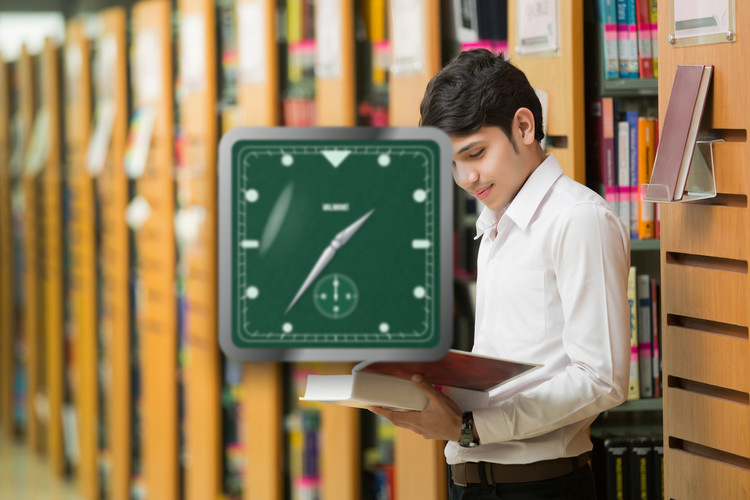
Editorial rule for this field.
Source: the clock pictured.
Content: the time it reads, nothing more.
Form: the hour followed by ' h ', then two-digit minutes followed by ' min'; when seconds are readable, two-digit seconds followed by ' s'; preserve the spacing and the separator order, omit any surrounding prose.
1 h 36 min
